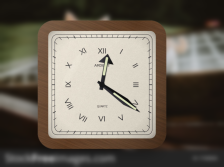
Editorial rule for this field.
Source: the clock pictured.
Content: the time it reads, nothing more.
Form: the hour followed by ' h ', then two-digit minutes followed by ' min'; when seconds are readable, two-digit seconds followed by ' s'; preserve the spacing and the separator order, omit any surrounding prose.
12 h 21 min
